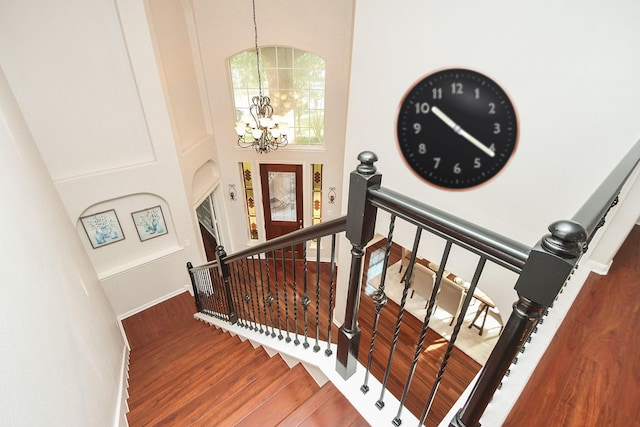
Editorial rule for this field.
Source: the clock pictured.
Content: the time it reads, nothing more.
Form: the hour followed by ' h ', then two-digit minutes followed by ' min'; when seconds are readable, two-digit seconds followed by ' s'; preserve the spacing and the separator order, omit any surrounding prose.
10 h 21 min
